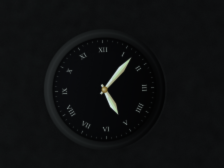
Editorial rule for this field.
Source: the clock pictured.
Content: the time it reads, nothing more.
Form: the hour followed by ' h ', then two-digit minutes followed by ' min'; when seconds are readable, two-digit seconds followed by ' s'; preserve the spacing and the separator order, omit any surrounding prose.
5 h 07 min
